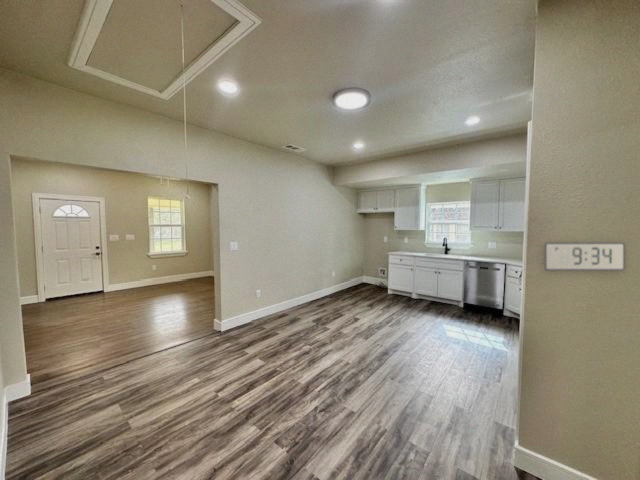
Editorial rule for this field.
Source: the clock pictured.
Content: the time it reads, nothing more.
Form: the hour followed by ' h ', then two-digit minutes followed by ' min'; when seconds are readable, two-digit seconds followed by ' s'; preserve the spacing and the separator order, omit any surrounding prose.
9 h 34 min
